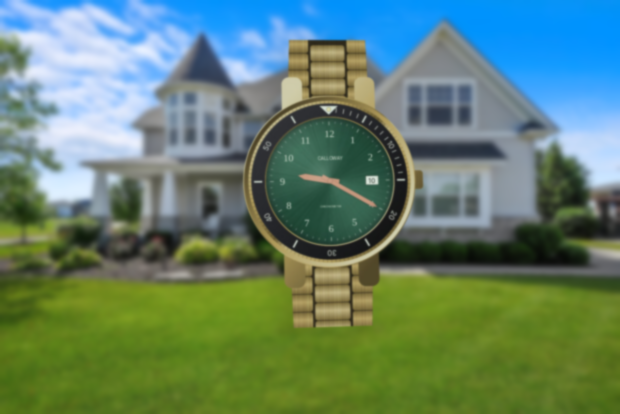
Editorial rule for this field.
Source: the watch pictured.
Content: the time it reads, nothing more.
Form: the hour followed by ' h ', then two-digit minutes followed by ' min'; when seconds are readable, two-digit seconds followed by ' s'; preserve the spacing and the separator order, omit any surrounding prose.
9 h 20 min
